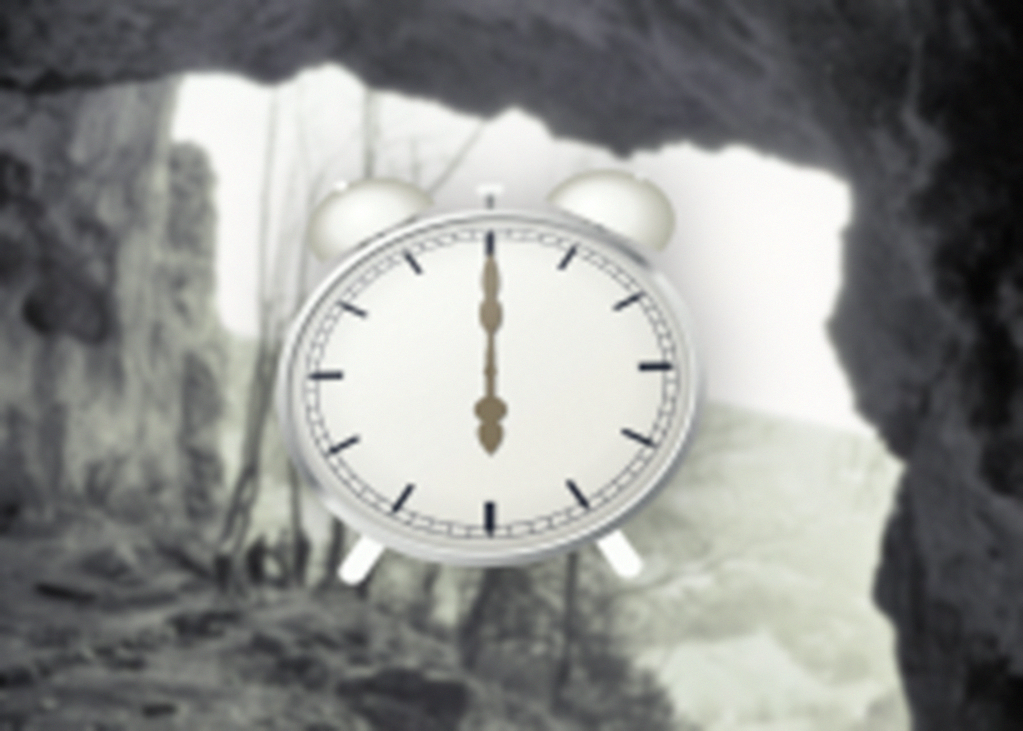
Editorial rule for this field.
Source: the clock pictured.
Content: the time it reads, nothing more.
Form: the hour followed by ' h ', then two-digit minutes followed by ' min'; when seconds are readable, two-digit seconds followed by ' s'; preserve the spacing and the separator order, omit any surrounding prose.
6 h 00 min
